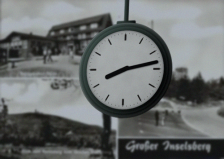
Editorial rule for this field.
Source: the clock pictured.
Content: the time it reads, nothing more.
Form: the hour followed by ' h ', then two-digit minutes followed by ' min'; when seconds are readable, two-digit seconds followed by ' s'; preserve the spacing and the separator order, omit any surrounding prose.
8 h 13 min
